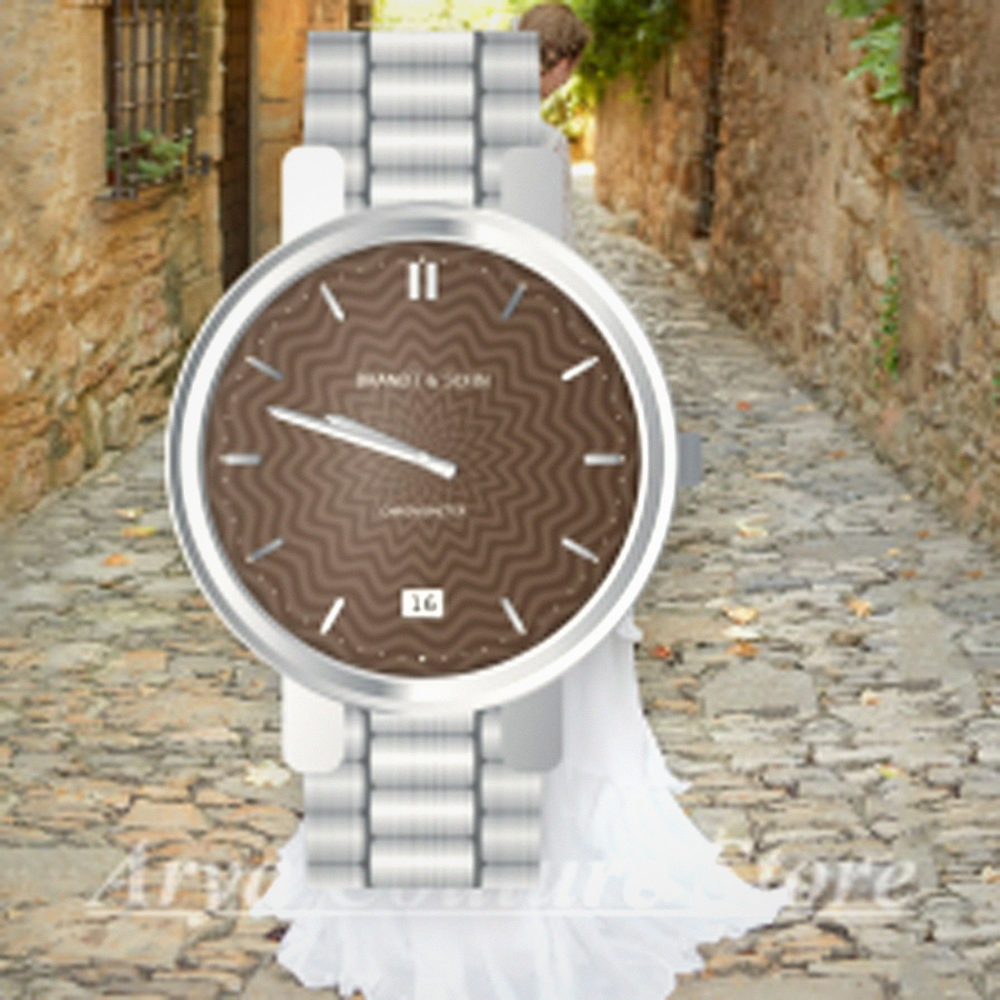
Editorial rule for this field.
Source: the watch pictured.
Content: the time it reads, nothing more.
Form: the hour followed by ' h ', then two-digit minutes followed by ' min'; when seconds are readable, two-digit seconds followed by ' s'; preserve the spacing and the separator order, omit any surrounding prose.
9 h 48 min
